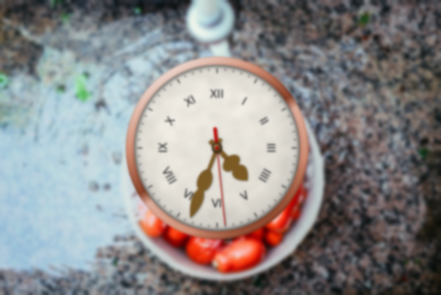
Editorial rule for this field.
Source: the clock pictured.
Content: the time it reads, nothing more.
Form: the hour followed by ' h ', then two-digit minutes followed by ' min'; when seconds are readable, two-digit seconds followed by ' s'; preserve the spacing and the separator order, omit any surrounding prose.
4 h 33 min 29 s
